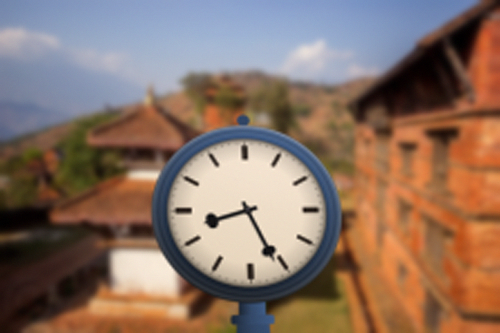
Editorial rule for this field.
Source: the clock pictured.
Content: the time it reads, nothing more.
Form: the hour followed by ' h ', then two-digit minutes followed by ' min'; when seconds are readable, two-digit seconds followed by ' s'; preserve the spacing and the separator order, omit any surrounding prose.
8 h 26 min
